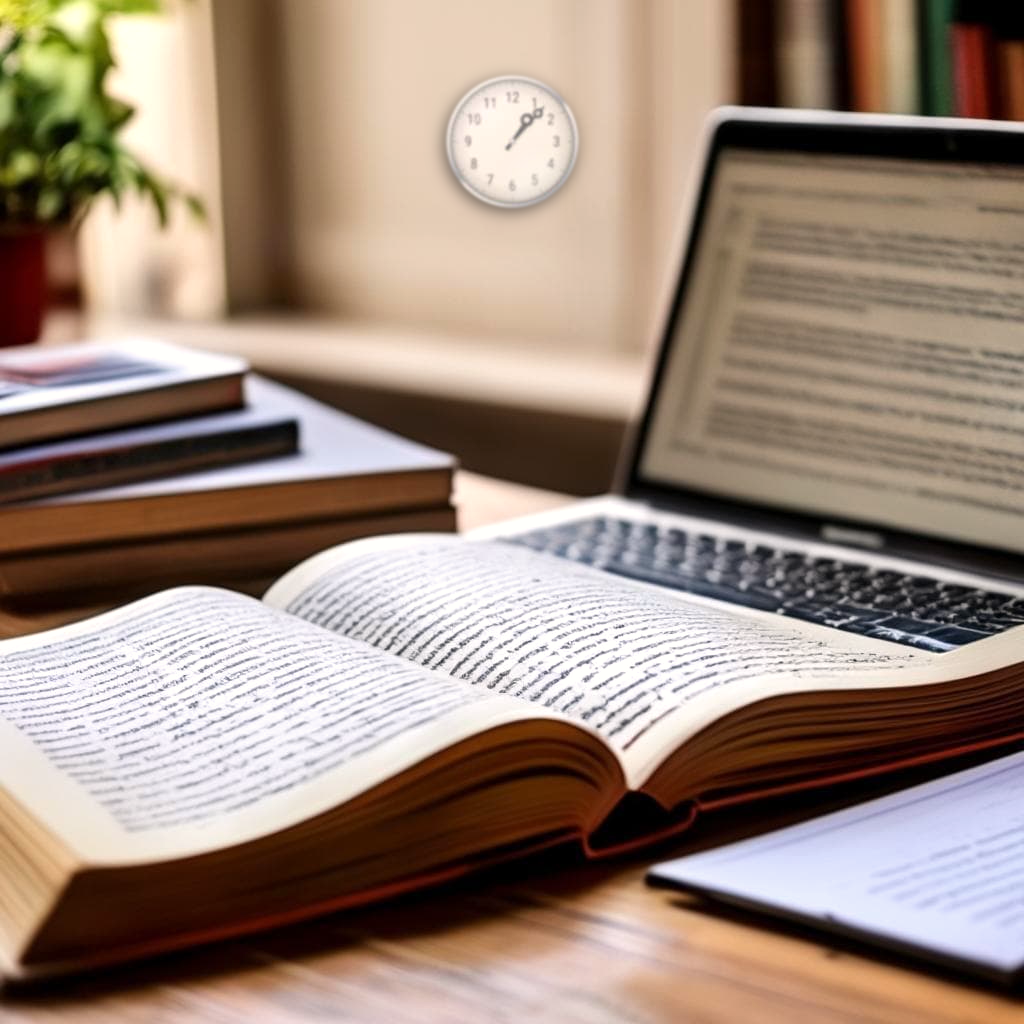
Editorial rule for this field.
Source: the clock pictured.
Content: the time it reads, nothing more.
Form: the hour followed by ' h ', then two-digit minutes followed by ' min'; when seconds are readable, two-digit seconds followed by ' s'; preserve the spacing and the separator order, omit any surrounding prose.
1 h 07 min
